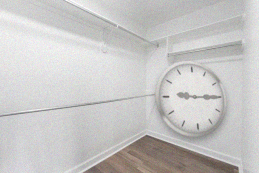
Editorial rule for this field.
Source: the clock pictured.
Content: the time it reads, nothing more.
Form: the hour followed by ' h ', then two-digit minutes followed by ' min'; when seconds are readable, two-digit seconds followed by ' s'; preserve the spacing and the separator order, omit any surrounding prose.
9 h 15 min
